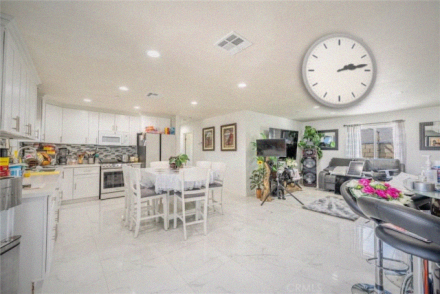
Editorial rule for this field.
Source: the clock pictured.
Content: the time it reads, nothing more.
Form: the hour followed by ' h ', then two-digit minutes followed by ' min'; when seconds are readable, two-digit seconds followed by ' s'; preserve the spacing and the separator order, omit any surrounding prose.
2 h 13 min
